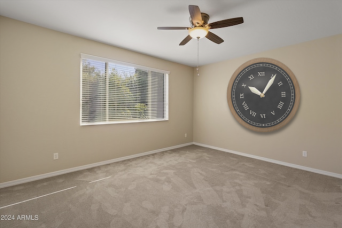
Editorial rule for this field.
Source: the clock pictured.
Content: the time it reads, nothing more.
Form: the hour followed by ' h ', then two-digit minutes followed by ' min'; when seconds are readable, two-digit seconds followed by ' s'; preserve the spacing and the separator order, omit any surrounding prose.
10 h 06 min
